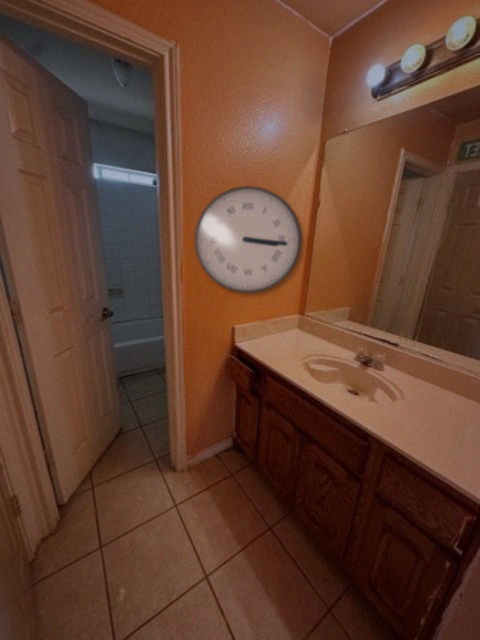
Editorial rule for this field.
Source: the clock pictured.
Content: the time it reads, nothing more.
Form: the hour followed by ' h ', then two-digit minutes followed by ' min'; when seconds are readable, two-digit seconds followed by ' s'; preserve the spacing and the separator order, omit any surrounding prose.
3 h 16 min
